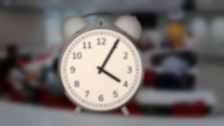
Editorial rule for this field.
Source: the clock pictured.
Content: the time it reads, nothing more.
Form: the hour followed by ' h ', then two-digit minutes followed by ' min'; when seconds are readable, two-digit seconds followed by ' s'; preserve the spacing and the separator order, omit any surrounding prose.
4 h 05 min
